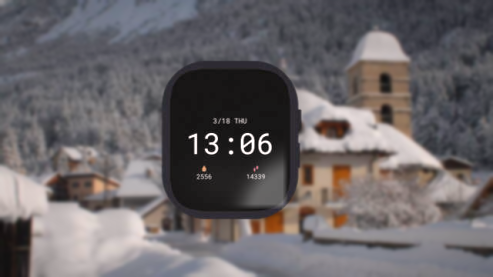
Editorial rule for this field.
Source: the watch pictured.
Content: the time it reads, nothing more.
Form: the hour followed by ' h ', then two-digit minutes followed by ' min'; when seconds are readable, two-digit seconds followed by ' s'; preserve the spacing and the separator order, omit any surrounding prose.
13 h 06 min
